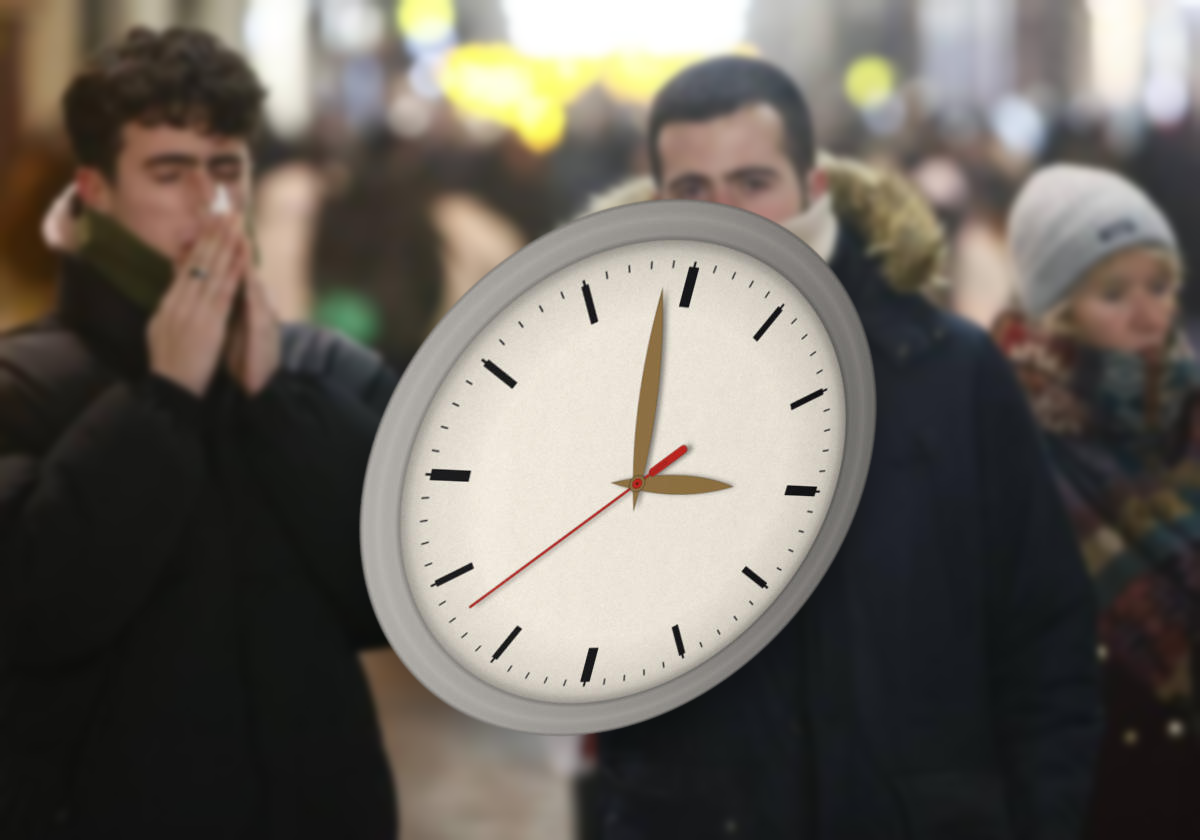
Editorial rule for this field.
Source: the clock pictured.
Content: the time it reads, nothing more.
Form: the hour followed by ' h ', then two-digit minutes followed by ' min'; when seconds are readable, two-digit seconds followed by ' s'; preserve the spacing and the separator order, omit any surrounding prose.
2 h 58 min 38 s
